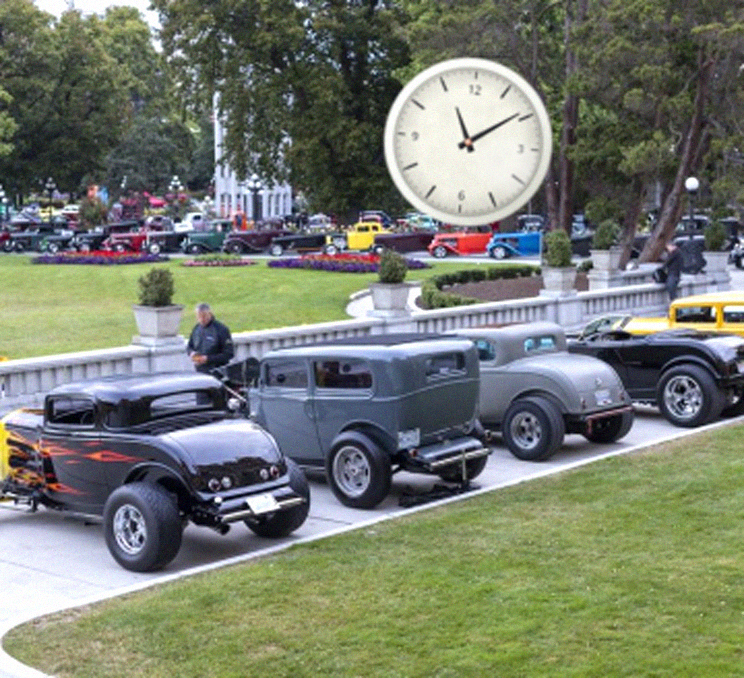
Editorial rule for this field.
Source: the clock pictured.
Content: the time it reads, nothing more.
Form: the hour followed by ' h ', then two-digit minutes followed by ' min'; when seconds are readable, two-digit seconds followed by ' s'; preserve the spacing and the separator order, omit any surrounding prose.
11 h 09 min
